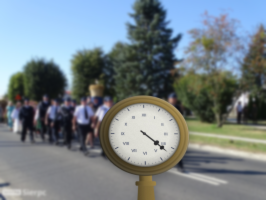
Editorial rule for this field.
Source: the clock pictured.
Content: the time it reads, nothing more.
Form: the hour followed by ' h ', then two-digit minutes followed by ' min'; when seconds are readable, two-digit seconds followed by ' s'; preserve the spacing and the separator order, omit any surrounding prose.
4 h 22 min
